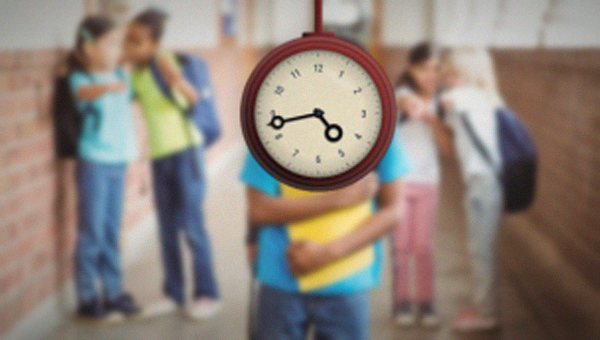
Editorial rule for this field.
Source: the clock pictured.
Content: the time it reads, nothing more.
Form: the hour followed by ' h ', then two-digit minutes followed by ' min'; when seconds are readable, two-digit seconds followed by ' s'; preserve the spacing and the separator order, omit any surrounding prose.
4 h 43 min
